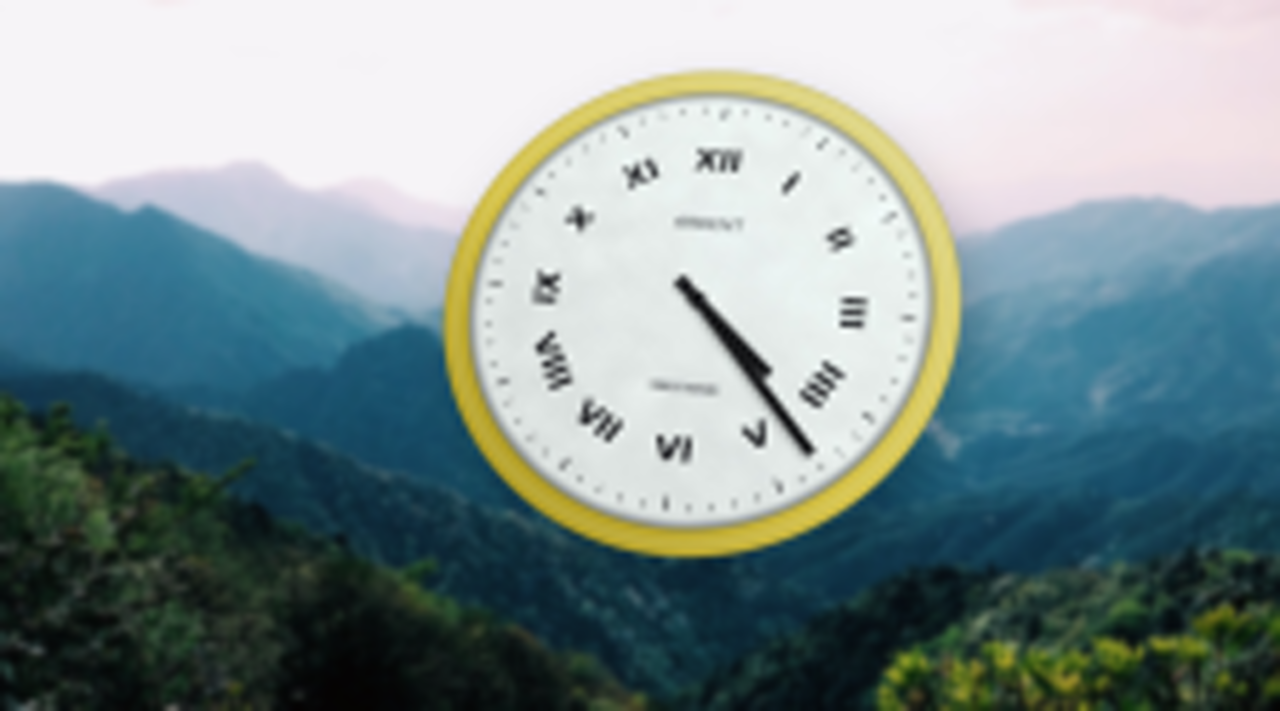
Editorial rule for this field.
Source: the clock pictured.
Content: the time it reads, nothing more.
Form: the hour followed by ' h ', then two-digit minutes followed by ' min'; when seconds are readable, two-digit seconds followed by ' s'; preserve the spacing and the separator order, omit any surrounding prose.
4 h 23 min
